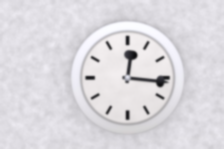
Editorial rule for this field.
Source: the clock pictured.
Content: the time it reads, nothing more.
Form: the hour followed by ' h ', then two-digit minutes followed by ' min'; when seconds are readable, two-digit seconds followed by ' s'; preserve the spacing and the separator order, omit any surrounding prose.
12 h 16 min
